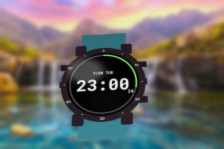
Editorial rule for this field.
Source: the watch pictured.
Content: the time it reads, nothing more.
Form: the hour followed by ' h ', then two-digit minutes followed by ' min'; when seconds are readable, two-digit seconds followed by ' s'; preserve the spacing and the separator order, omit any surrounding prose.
23 h 00 min
